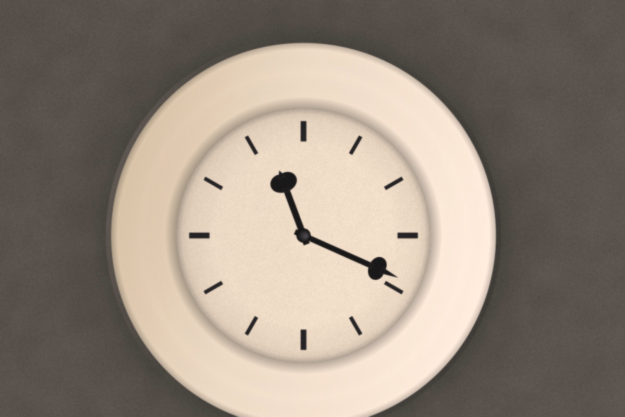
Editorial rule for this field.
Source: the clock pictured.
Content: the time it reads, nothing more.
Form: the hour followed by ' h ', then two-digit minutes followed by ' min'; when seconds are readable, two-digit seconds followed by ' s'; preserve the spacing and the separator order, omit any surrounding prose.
11 h 19 min
